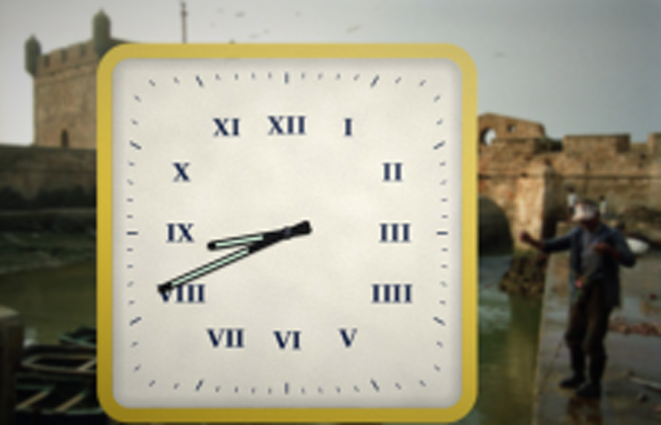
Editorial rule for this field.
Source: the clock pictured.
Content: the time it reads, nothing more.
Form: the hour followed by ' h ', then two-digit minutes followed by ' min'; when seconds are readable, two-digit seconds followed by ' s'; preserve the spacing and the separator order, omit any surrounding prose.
8 h 41 min
